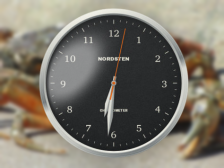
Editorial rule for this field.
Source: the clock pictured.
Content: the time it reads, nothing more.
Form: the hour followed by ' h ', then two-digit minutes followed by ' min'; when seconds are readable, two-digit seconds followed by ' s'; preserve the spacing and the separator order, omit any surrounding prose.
6 h 31 min 02 s
